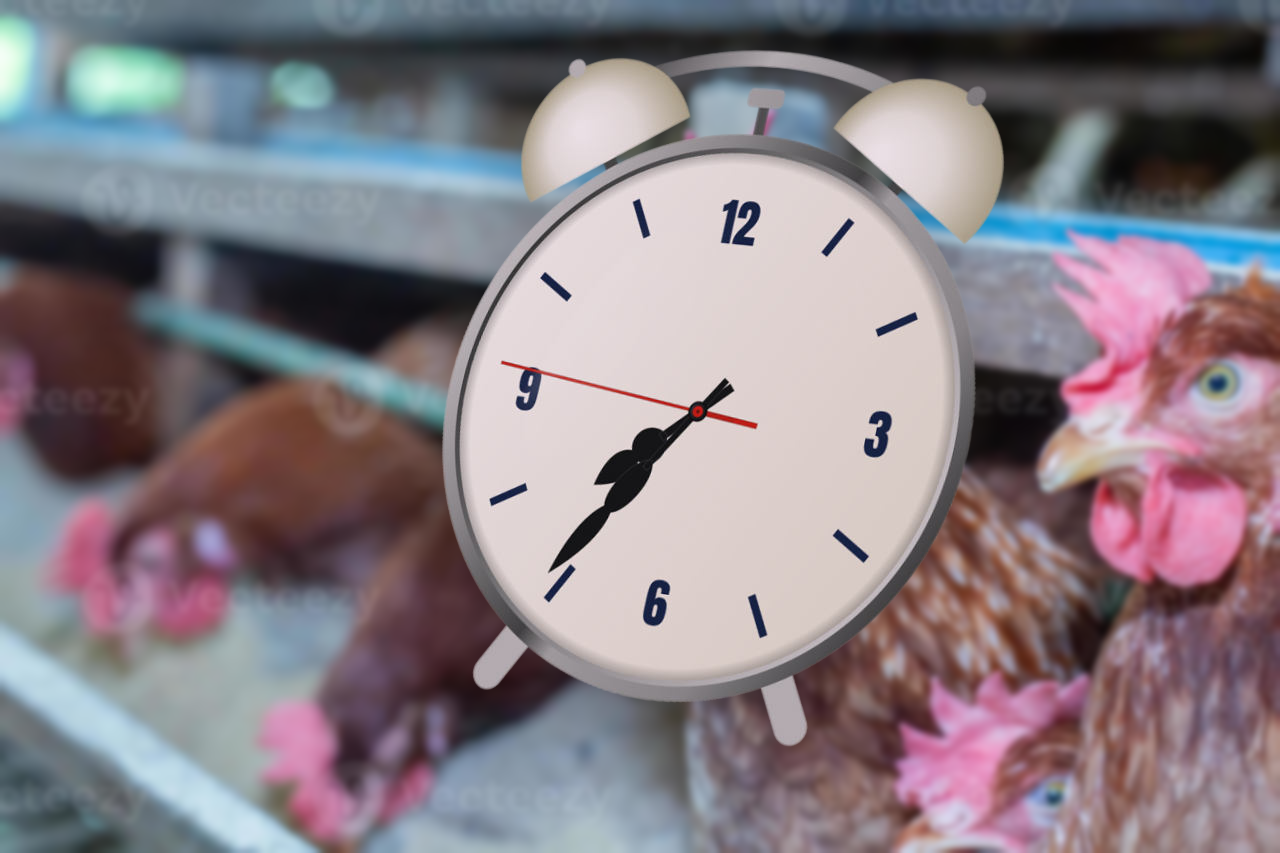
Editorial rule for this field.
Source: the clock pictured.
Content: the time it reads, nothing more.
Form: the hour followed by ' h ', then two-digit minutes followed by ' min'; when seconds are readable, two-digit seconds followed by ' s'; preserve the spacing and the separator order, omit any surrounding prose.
7 h 35 min 46 s
